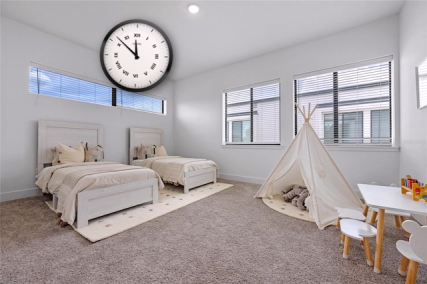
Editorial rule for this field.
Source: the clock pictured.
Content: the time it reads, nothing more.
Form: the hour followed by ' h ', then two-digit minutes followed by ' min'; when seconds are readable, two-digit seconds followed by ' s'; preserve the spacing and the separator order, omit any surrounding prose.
11 h 52 min
